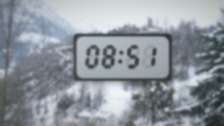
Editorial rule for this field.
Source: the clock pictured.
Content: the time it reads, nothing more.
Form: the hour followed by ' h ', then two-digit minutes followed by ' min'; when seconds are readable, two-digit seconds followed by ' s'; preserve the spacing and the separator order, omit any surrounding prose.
8 h 51 min
